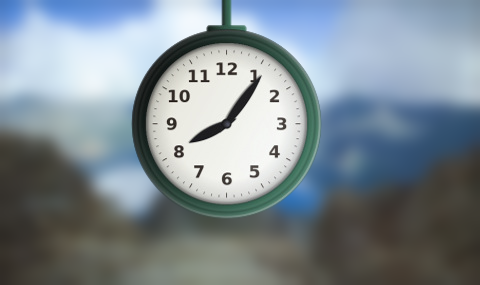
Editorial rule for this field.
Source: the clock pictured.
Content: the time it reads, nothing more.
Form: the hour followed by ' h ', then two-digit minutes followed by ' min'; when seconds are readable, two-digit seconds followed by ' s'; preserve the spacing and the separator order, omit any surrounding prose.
8 h 06 min
